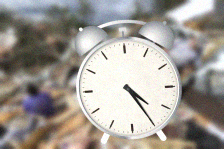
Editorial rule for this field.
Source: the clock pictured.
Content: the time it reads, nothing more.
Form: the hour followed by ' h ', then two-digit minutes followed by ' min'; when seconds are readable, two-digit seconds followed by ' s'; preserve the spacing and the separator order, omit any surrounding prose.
4 h 25 min
